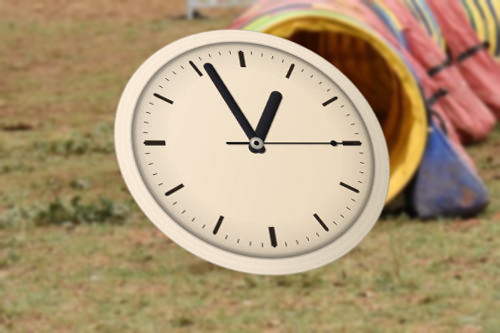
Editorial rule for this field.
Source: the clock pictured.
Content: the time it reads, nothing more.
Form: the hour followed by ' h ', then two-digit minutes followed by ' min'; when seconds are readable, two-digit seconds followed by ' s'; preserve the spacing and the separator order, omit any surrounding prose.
12 h 56 min 15 s
